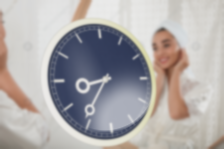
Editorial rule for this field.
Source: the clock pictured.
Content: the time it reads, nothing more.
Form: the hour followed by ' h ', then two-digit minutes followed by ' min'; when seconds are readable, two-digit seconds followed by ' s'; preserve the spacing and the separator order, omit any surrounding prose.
8 h 36 min
